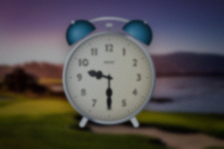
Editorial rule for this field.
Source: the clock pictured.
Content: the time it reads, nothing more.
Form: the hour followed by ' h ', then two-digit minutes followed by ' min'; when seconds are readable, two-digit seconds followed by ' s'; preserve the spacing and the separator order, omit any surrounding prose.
9 h 30 min
